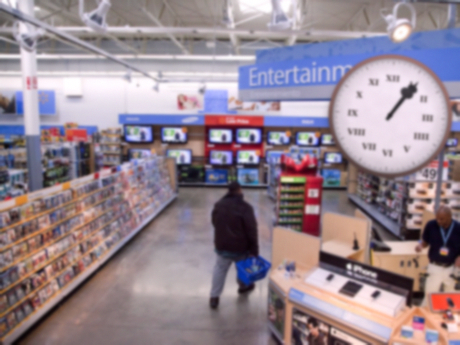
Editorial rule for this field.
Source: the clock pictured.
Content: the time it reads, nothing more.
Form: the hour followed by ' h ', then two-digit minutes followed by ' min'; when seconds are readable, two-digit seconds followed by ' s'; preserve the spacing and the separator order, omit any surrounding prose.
1 h 06 min
